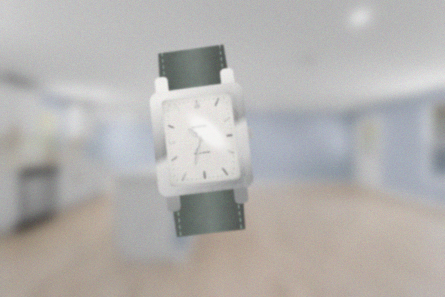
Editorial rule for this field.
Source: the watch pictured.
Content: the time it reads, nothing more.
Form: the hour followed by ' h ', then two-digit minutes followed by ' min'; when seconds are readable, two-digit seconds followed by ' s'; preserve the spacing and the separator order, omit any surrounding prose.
10 h 33 min
